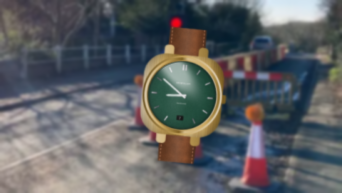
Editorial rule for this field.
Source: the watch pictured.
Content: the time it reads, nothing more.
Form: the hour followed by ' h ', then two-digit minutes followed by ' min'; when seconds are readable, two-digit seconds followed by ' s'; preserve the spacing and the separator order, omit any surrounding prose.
8 h 51 min
